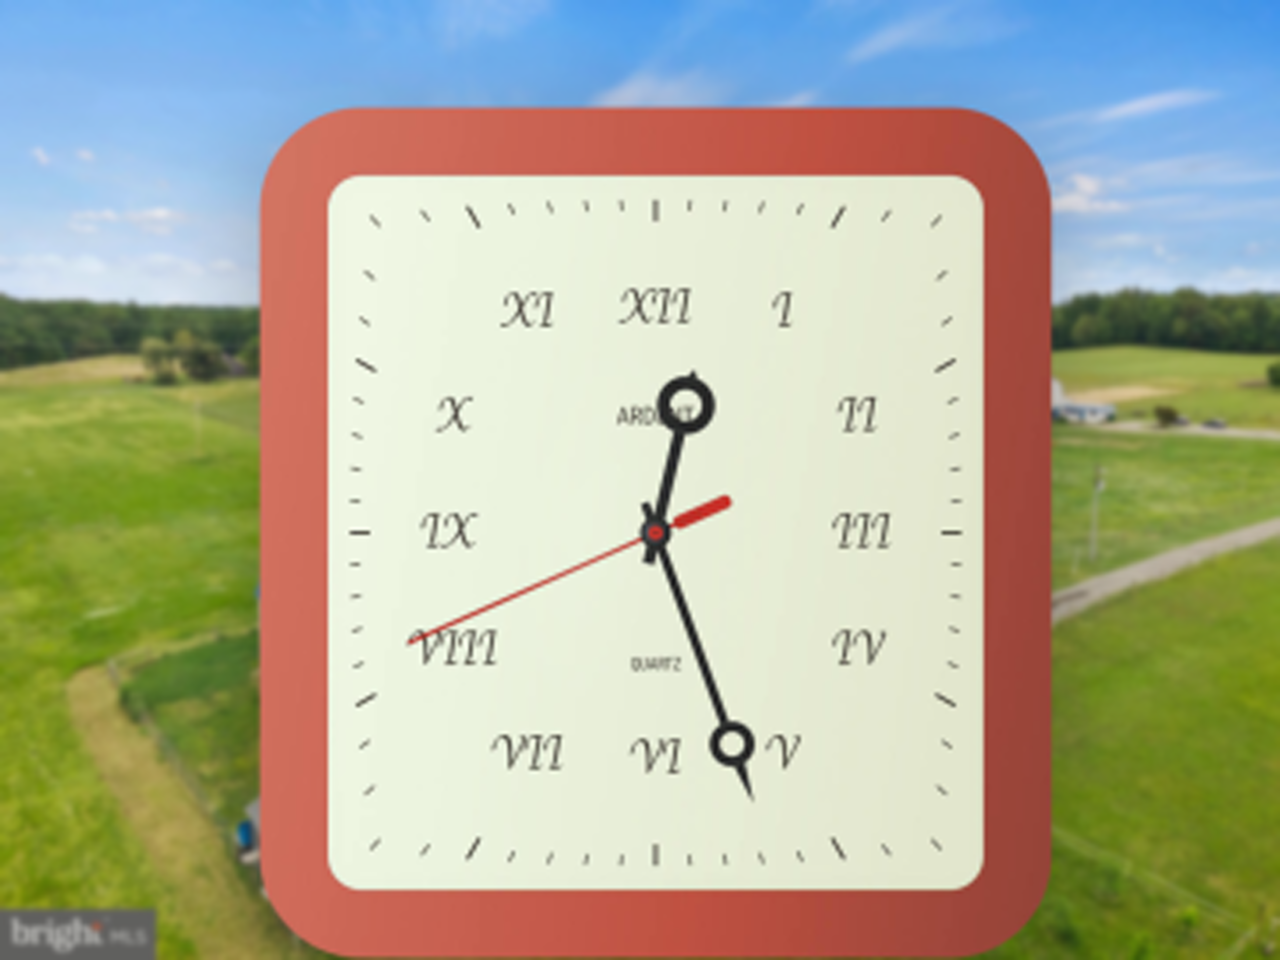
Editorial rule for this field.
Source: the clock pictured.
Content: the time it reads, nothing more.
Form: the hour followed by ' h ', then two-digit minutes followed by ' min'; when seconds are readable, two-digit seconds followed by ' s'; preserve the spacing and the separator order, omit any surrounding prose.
12 h 26 min 41 s
